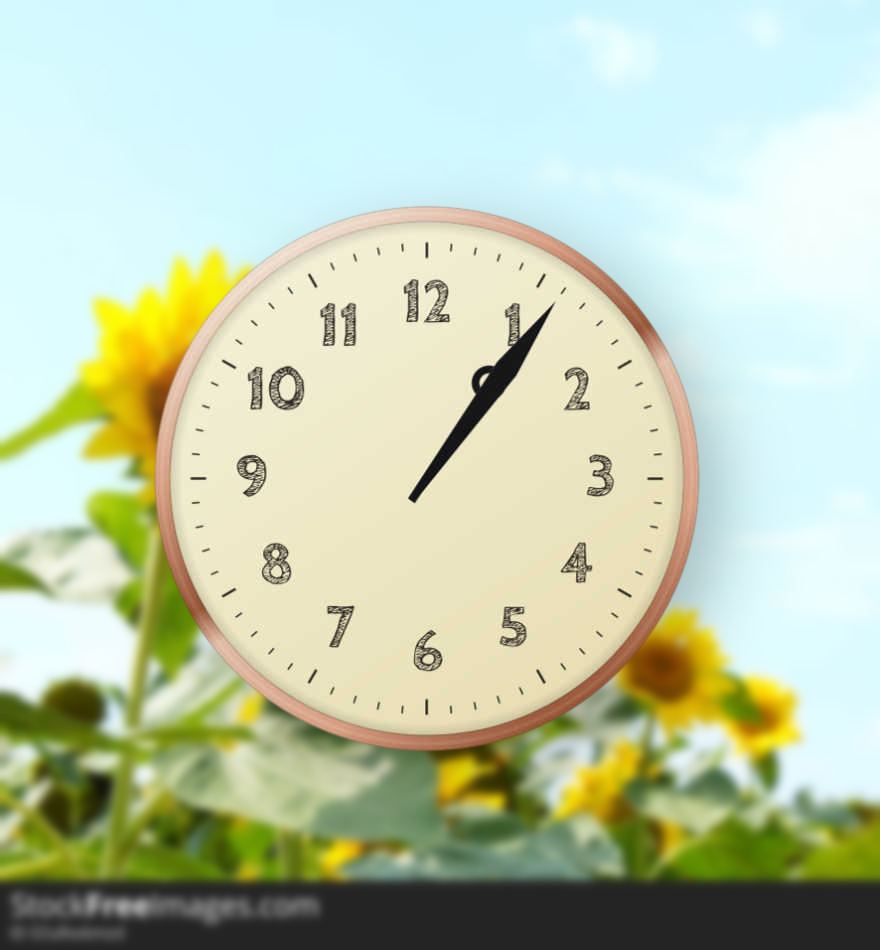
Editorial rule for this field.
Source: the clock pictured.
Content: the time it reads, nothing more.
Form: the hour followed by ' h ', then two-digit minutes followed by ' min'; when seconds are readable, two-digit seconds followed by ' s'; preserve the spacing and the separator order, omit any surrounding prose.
1 h 06 min
